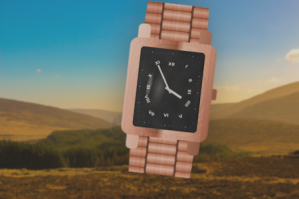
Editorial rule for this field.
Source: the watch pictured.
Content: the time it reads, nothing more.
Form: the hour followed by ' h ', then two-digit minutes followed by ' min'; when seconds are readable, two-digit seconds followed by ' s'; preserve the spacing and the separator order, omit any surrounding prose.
3 h 55 min
